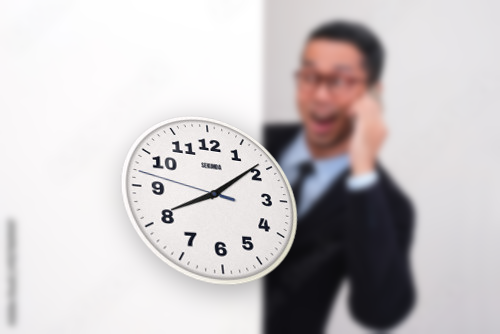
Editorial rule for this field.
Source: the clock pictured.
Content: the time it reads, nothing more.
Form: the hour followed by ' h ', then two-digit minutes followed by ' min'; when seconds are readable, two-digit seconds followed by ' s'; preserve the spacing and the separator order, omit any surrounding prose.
8 h 08 min 47 s
